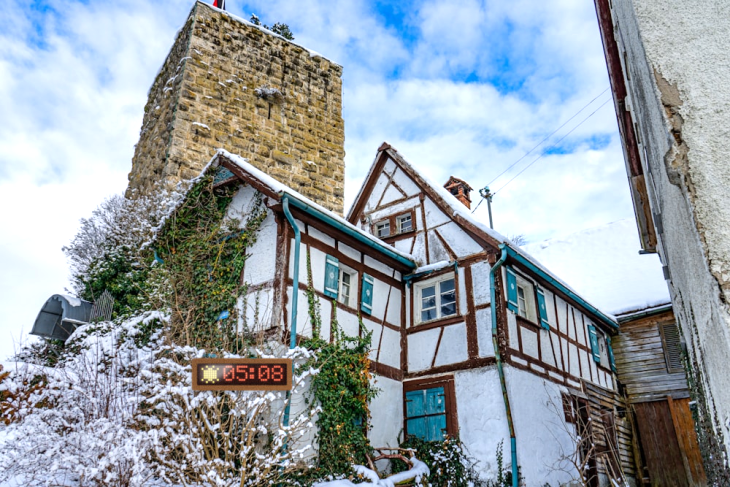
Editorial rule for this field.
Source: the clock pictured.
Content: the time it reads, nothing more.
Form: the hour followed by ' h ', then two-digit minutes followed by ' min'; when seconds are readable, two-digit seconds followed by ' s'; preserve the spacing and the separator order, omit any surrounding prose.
5 h 08 min
